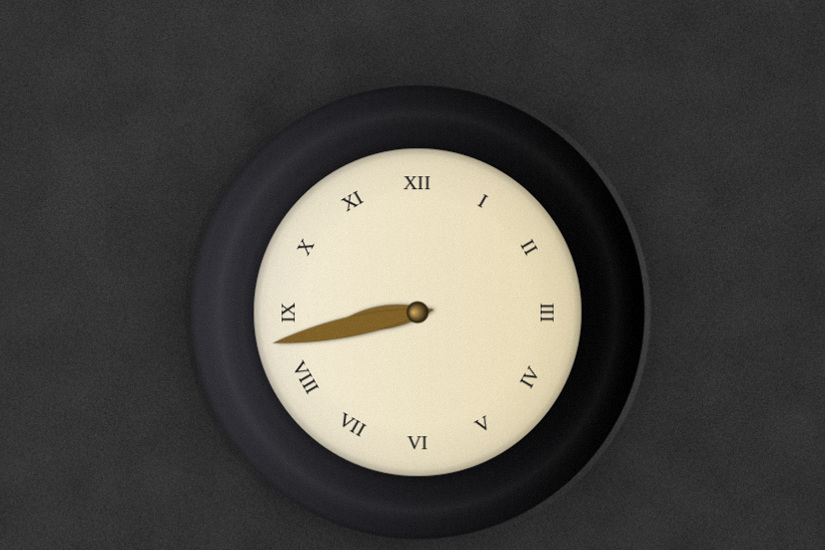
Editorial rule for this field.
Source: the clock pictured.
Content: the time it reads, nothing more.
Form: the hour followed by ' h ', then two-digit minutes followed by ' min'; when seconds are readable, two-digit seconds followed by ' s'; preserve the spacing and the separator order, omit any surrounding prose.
8 h 43 min
